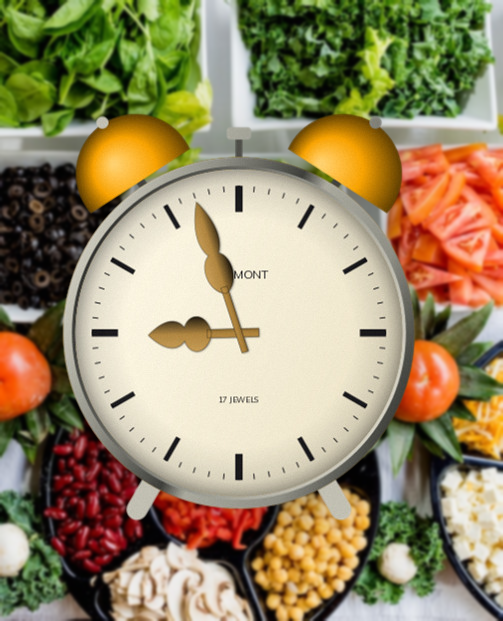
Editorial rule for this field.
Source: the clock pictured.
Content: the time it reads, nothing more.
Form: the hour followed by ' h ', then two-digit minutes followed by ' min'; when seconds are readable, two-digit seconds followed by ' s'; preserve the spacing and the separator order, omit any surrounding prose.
8 h 57 min
